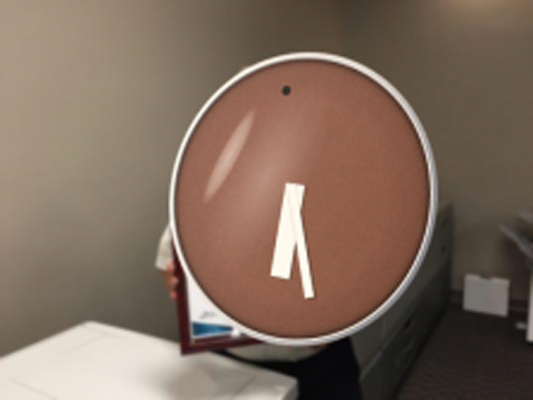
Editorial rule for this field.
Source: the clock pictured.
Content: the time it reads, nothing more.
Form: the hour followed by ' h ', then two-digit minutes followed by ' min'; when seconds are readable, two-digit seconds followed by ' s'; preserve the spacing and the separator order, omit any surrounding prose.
6 h 29 min
